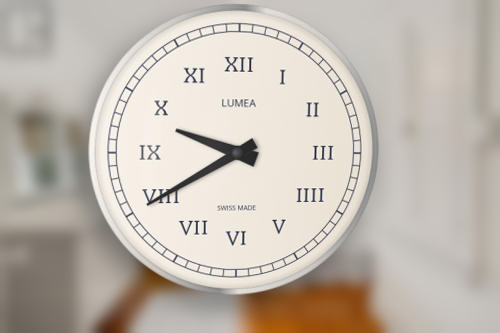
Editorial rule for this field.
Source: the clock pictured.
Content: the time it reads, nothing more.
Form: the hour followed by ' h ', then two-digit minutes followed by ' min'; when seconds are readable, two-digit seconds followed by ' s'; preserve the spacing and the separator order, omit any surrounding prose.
9 h 40 min
